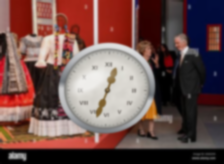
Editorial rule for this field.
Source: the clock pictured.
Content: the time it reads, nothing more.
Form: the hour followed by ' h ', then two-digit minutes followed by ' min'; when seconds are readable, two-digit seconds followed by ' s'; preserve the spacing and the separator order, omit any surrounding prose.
12 h 33 min
